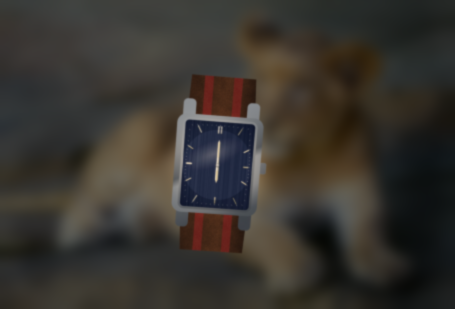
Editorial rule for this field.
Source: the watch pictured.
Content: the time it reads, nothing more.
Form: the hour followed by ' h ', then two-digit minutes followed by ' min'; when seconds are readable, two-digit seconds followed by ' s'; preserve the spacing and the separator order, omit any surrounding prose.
6 h 00 min
